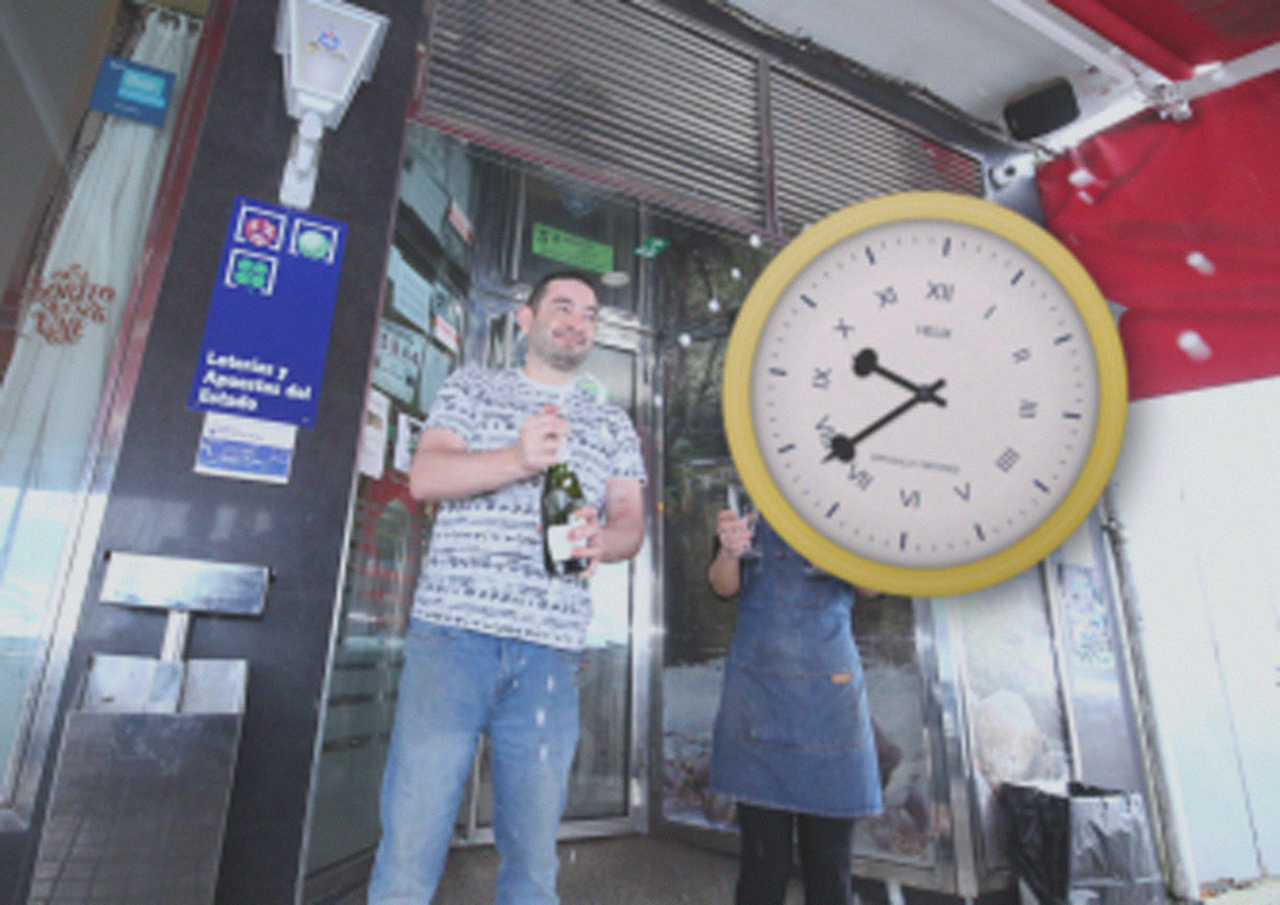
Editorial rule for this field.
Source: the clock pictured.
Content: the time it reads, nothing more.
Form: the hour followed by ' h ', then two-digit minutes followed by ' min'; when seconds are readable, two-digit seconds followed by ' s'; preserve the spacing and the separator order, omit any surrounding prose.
9 h 38 min
